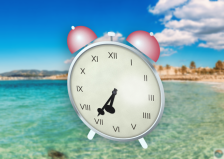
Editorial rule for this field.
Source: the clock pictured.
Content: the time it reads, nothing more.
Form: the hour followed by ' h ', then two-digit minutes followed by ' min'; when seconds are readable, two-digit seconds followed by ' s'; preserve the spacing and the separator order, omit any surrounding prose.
6 h 36 min
